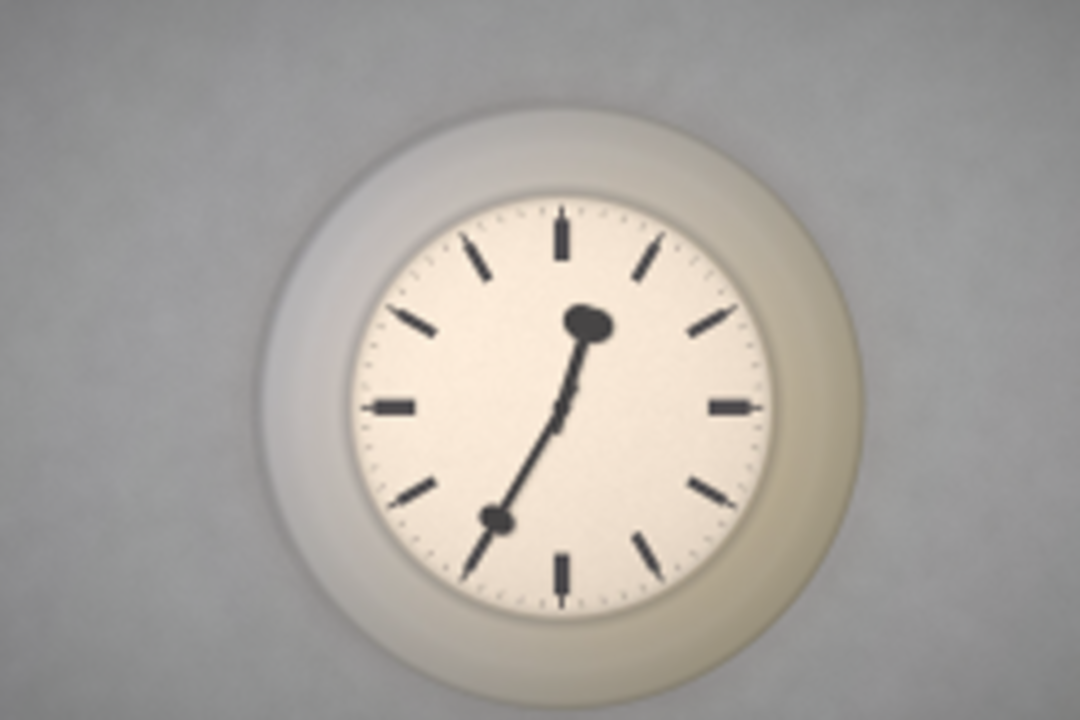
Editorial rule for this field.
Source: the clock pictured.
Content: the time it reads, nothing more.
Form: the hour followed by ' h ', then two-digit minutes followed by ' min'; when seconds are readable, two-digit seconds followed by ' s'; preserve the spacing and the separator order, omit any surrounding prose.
12 h 35 min
